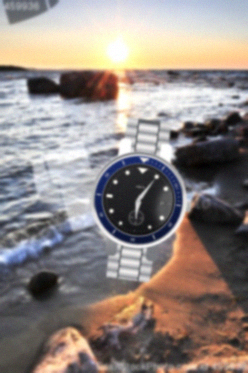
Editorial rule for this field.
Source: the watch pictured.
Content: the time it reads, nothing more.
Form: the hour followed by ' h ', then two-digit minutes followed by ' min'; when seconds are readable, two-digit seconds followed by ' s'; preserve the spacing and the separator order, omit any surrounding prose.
6 h 05 min
